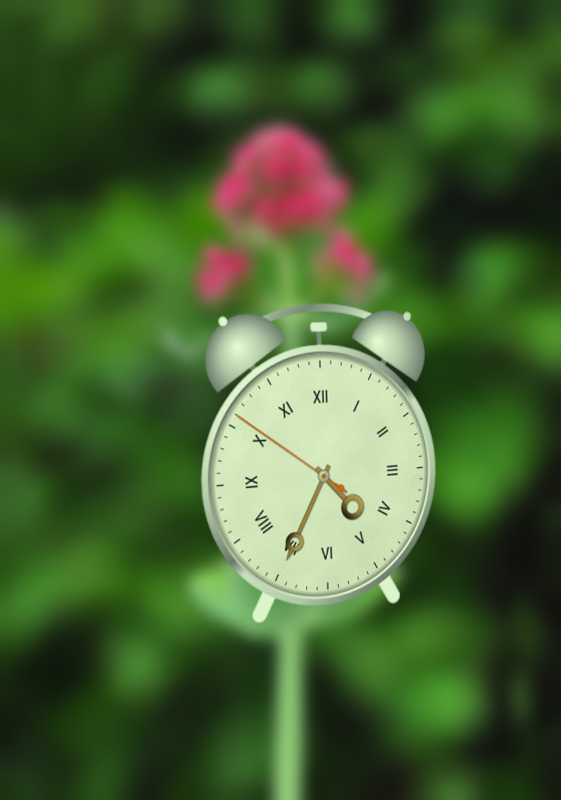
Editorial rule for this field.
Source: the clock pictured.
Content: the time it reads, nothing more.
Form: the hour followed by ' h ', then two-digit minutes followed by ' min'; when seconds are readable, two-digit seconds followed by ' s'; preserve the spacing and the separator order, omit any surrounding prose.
4 h 34 min 51 s
